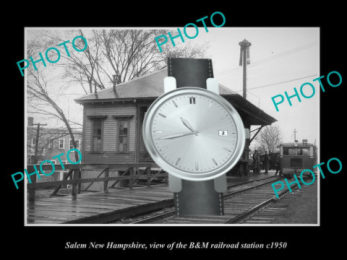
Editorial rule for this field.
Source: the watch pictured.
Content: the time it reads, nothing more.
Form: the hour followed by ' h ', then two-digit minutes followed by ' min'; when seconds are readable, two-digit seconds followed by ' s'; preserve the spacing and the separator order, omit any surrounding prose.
10 h 43 min
